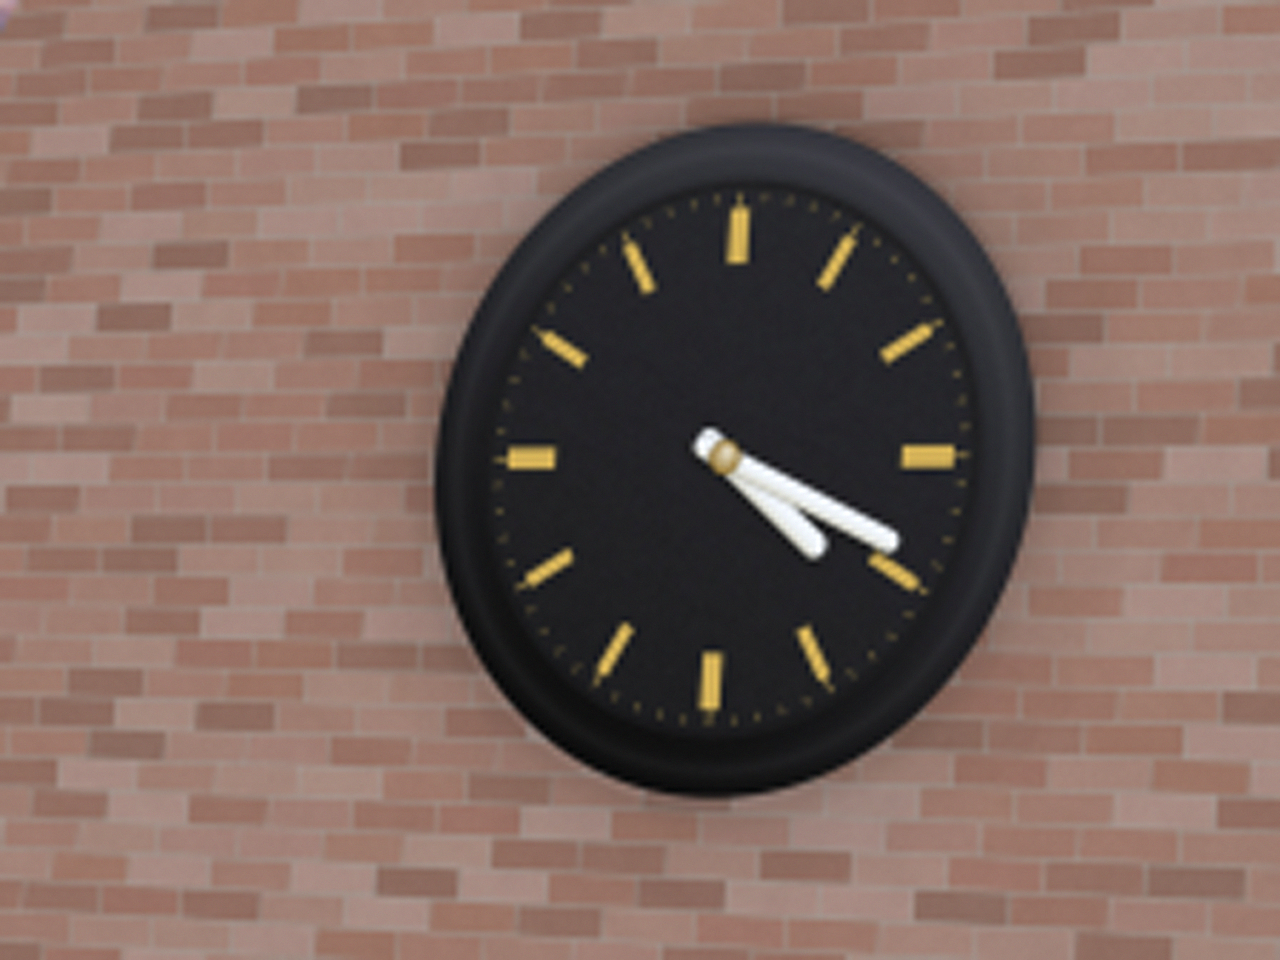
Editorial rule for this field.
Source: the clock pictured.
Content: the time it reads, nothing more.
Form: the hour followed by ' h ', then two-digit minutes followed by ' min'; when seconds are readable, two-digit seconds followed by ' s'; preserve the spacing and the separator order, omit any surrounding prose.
4 h 19 min
